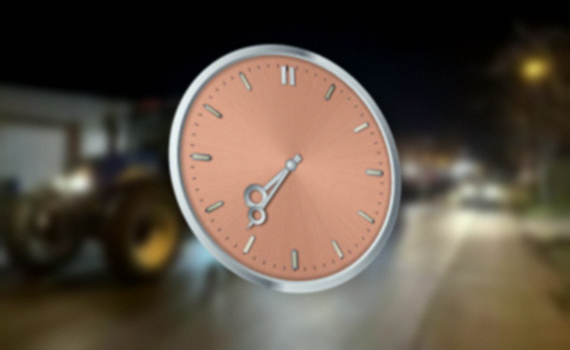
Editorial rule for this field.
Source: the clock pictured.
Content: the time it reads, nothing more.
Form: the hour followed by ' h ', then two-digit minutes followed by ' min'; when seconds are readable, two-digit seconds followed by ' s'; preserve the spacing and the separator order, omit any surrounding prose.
7 h 36 min
